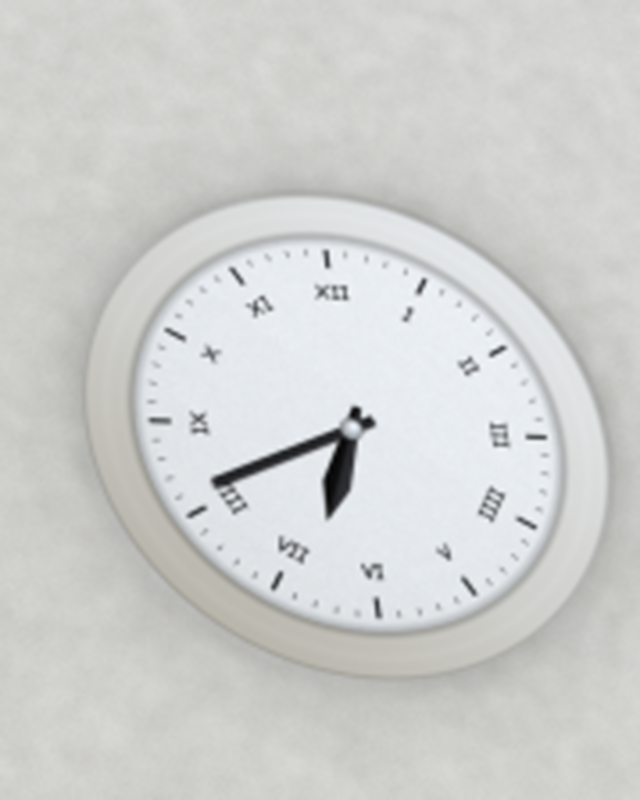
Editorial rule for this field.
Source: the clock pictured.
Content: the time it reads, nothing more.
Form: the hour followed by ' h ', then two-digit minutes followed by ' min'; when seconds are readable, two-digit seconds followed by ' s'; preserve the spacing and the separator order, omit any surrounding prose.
6 h 41 min
